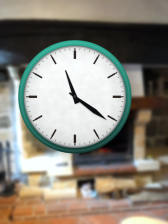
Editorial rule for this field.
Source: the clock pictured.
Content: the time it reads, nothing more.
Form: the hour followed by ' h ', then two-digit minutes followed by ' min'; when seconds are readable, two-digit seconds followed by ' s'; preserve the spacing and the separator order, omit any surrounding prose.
11 h 21 min
